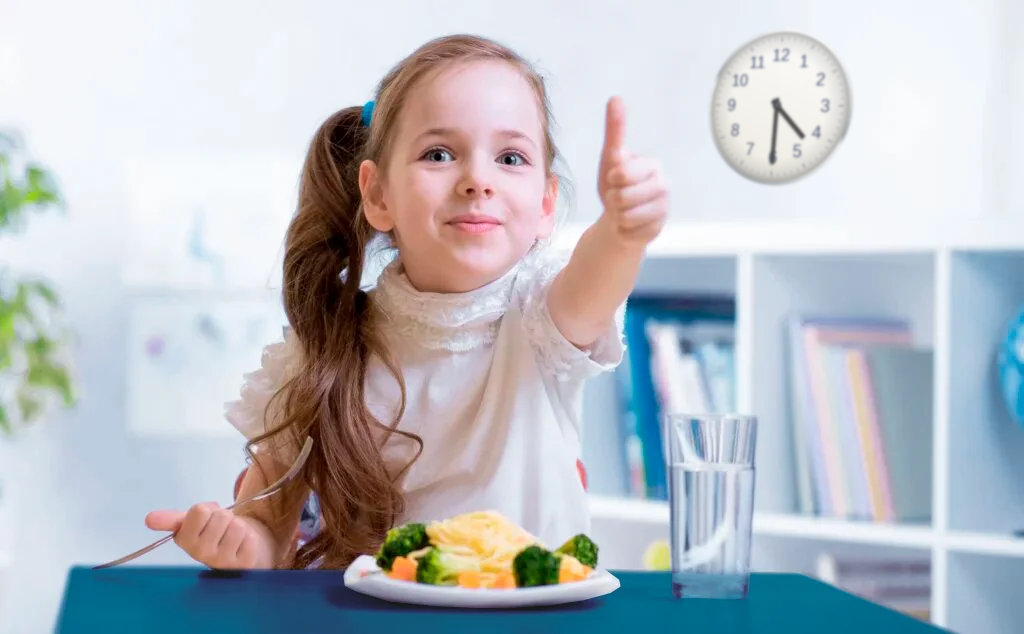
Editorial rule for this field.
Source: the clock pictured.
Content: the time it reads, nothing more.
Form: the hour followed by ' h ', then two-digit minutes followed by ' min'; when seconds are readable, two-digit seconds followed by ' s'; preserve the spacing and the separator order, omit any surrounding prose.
4 h 30 min
